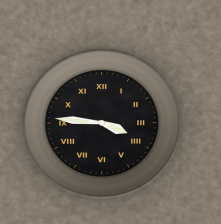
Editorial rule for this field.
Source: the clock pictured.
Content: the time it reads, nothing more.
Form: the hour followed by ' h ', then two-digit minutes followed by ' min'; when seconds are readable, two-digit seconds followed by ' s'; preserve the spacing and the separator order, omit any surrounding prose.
3 h 46 min
